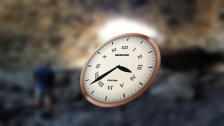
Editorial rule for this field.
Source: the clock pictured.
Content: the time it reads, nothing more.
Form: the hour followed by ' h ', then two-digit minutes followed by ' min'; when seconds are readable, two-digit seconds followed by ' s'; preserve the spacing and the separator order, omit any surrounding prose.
3 h 38 min
